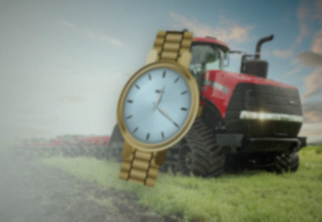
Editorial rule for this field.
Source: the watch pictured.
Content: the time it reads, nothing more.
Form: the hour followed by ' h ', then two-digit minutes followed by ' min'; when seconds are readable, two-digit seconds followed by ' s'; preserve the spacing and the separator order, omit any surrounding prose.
12 h 20 min
